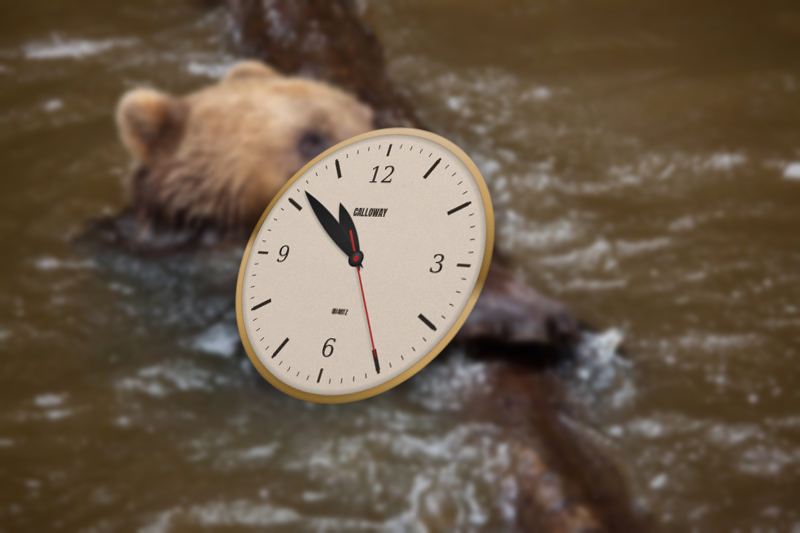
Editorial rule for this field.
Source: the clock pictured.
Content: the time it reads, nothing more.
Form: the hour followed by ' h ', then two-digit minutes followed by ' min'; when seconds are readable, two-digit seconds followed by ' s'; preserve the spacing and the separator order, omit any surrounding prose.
10 h 51 min 25 s
